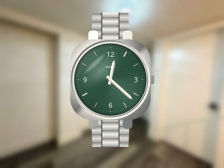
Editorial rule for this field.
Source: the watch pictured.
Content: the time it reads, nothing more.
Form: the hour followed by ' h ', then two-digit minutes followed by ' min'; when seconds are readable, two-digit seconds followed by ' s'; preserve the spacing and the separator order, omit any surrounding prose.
12 h 22 min
